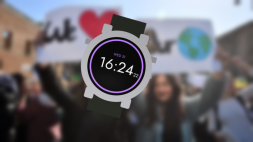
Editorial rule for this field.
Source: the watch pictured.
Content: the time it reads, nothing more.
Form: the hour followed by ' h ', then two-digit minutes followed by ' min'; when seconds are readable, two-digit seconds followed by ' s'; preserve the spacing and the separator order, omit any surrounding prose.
16 h 24 min
